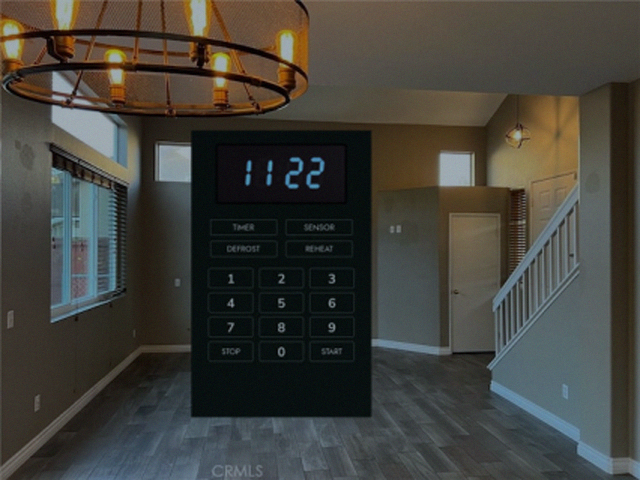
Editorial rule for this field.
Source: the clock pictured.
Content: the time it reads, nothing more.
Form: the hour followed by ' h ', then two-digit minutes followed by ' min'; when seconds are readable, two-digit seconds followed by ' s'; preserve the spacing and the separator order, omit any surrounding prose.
11 h 22 min
